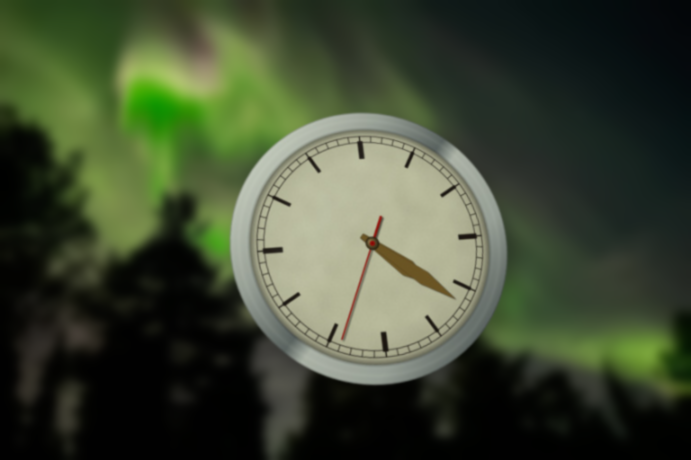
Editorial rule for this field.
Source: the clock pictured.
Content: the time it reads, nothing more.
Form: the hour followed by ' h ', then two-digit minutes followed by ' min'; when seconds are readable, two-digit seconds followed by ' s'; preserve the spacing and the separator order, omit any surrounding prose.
4 h 21 min 34 s
